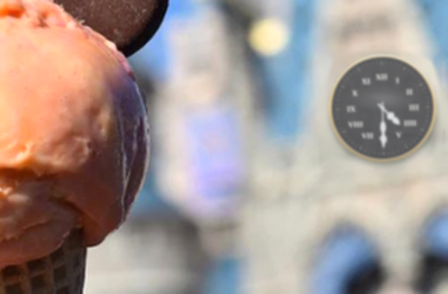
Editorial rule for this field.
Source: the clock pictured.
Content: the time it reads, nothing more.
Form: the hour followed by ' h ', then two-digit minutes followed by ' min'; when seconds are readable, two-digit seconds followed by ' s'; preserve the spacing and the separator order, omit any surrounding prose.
4 h 30 min
